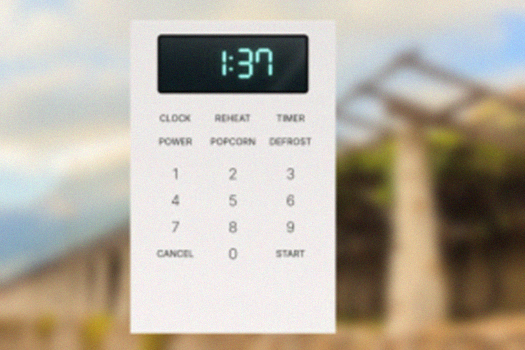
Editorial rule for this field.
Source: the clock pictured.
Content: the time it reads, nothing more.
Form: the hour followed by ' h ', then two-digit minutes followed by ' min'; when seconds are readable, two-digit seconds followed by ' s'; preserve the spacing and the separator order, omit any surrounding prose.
1 h 37 min
